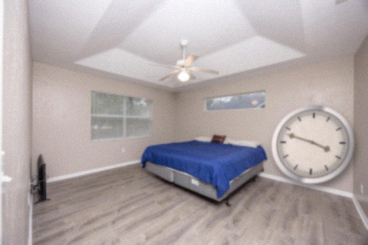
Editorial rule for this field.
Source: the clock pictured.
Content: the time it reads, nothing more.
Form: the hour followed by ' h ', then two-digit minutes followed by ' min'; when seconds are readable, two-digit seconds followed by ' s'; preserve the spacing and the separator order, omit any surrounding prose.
3 h 48 min
